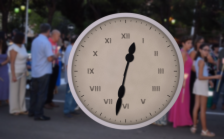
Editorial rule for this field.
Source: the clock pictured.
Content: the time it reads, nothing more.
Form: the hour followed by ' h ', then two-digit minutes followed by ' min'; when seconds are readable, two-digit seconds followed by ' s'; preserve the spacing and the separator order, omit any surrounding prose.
12 h 32 min
